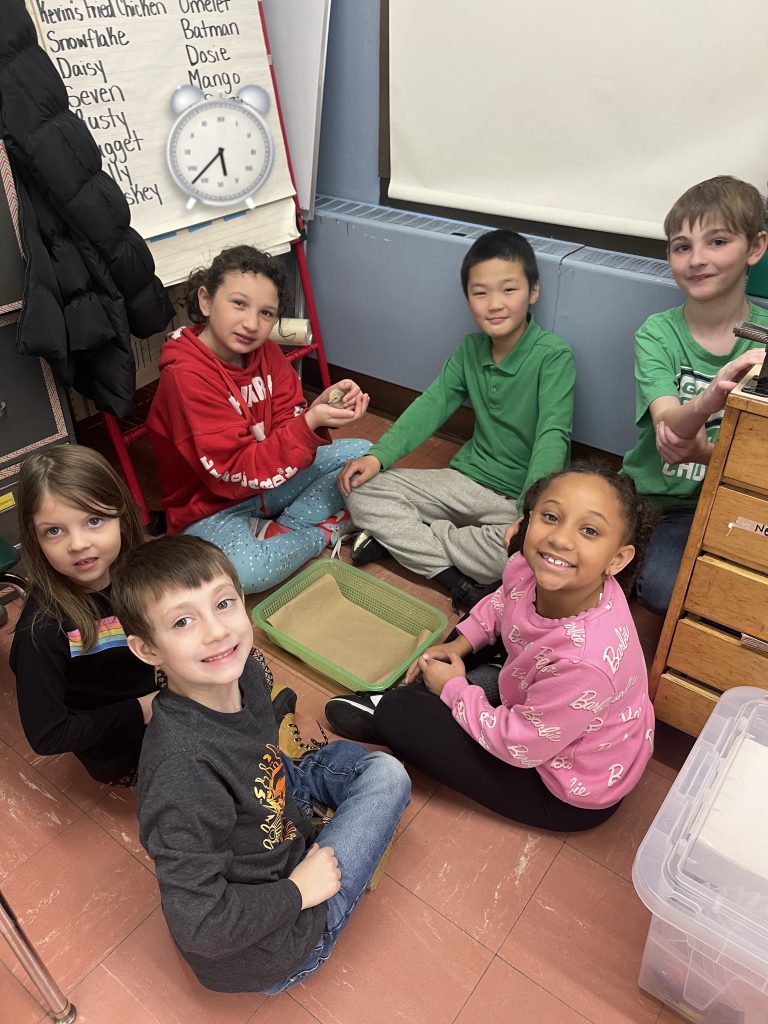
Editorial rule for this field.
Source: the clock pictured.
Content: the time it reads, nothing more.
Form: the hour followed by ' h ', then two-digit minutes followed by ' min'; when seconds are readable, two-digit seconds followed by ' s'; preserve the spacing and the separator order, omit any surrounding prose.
5 h 37 min
